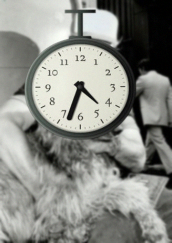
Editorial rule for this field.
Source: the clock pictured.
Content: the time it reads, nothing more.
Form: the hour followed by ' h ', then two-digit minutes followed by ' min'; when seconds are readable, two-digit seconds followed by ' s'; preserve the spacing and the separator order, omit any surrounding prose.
4 h 33 min
